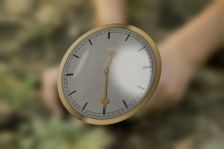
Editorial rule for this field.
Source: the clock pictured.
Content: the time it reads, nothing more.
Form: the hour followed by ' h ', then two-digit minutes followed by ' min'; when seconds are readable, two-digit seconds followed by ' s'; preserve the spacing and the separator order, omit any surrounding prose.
12 h 30 min
